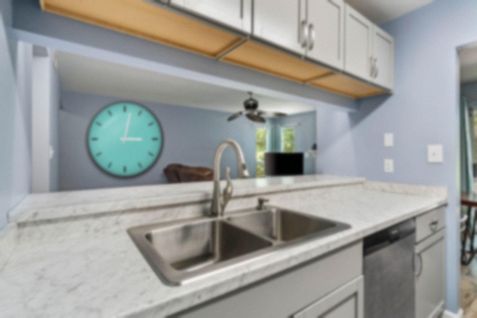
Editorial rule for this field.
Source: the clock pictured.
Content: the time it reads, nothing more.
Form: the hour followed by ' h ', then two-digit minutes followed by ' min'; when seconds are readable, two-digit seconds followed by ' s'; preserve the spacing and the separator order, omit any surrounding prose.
3 h 02 min
